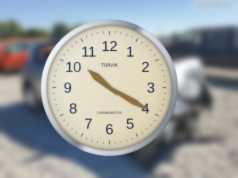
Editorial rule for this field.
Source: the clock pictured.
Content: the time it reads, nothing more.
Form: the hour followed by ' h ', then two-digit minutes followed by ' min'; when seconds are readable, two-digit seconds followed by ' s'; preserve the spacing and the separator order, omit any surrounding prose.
10 h 20 min
